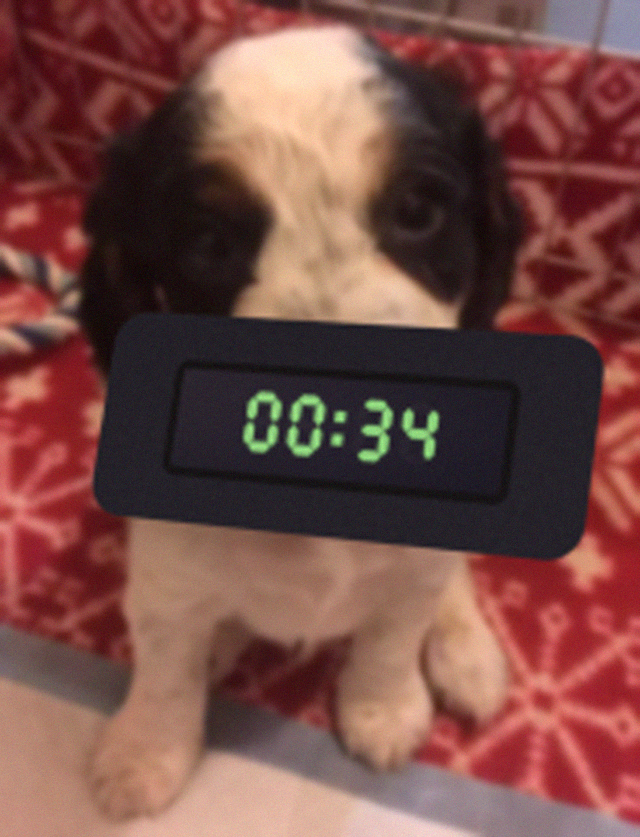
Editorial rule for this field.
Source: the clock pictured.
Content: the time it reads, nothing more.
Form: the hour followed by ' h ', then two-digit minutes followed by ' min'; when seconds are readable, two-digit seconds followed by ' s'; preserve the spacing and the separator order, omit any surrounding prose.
0 h 34 min
